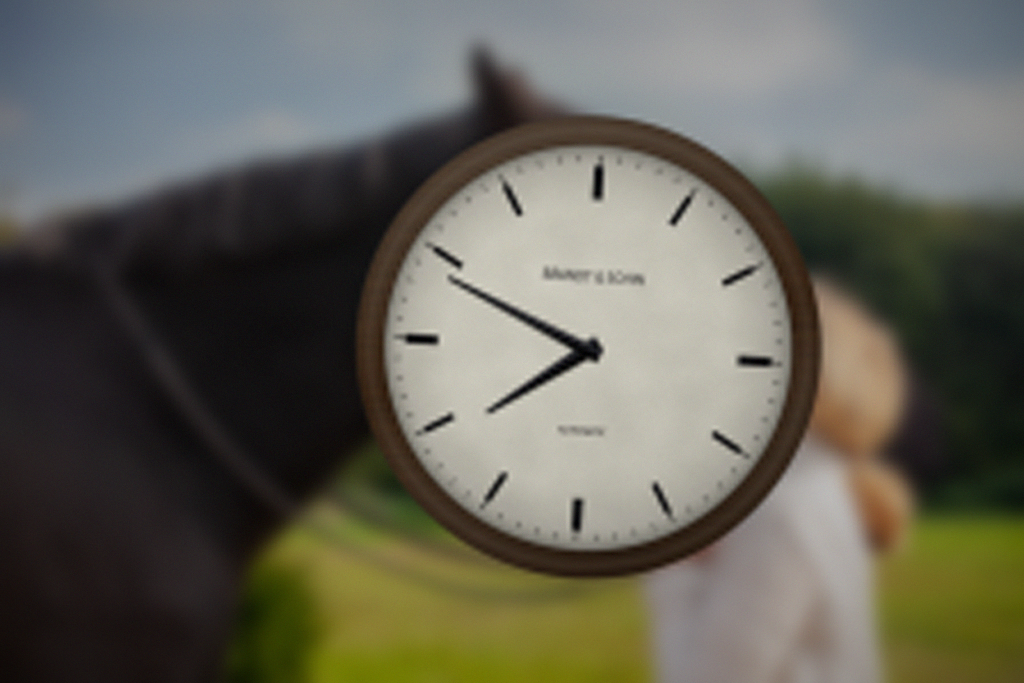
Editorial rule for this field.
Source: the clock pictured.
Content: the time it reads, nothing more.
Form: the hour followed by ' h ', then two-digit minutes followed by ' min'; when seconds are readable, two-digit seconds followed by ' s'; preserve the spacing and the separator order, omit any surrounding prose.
7 h 49 min
